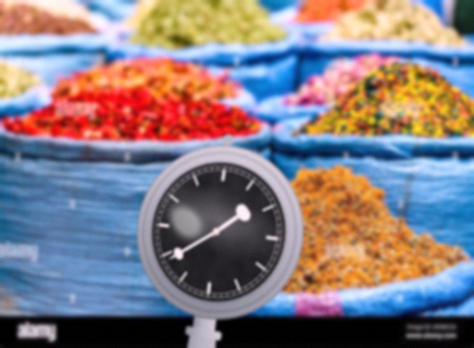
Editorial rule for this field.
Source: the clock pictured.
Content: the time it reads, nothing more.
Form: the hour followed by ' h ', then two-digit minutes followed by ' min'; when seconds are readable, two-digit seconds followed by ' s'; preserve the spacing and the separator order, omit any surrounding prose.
1 h 39 min
